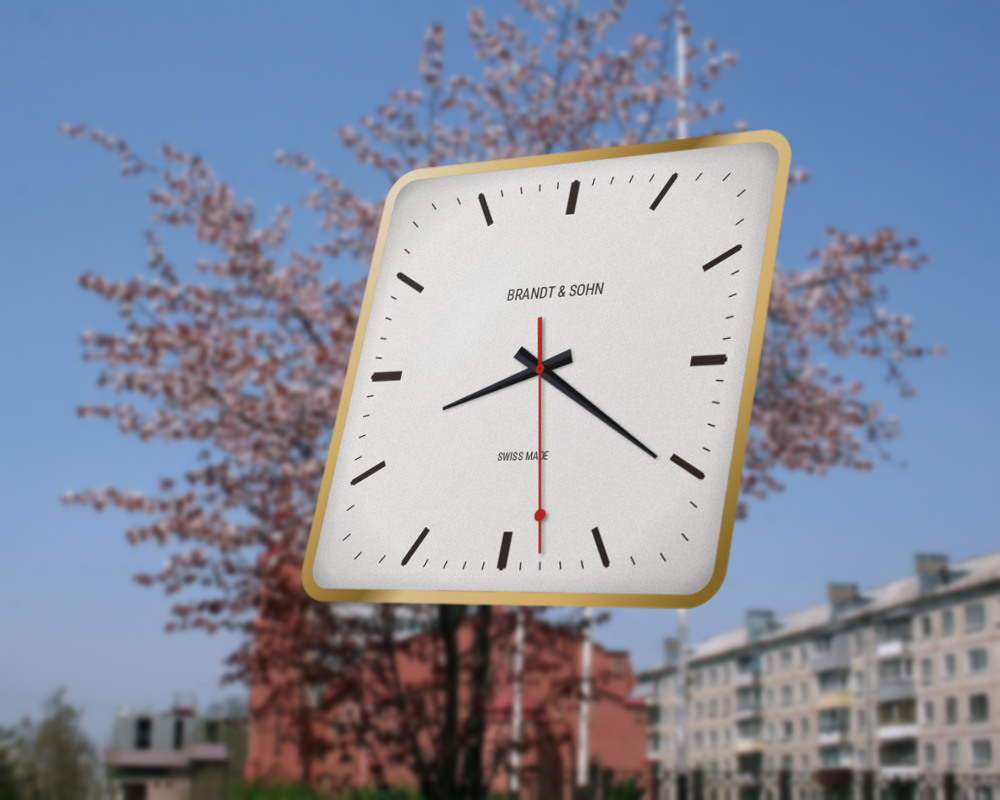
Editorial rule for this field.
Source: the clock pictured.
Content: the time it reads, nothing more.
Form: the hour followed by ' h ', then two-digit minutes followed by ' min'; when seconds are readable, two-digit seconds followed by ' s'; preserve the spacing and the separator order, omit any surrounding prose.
8 h 20 min 28 s
